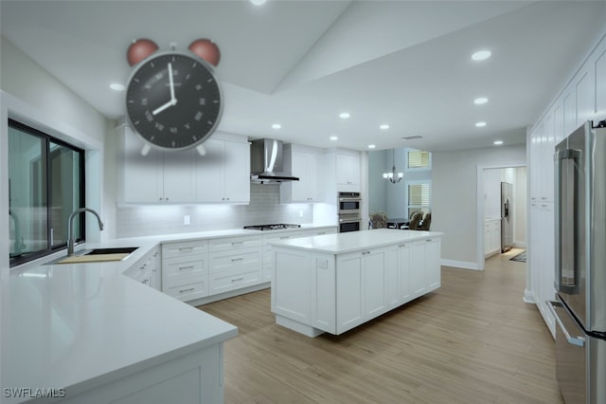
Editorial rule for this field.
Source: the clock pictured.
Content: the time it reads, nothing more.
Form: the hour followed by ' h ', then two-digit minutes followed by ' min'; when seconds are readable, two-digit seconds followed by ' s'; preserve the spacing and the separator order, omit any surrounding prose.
7 h 59 min
